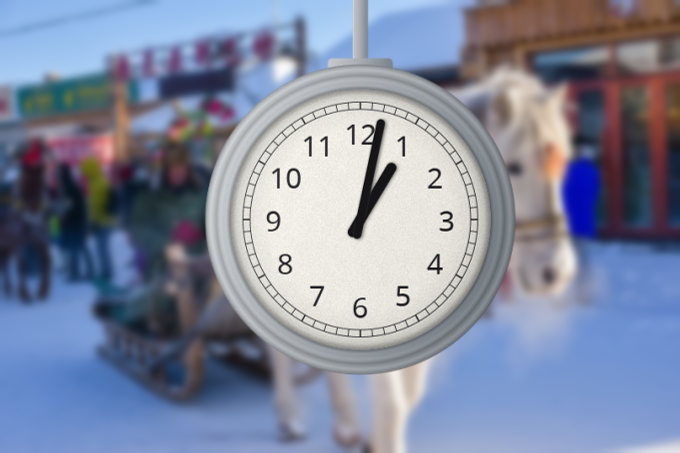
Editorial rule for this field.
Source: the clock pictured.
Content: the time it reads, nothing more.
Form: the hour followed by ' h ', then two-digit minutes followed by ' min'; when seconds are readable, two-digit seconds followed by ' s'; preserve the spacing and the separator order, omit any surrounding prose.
1 h 02 min
